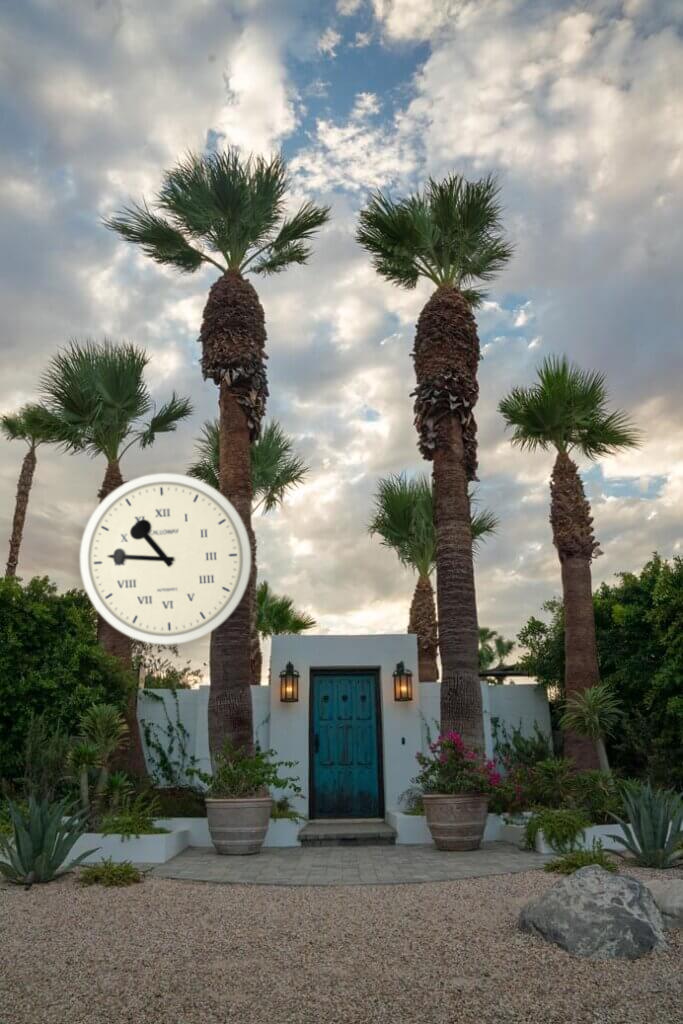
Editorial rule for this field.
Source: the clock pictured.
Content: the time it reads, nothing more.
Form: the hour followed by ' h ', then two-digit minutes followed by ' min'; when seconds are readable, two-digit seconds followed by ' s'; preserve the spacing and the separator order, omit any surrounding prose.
10 h 46 min
